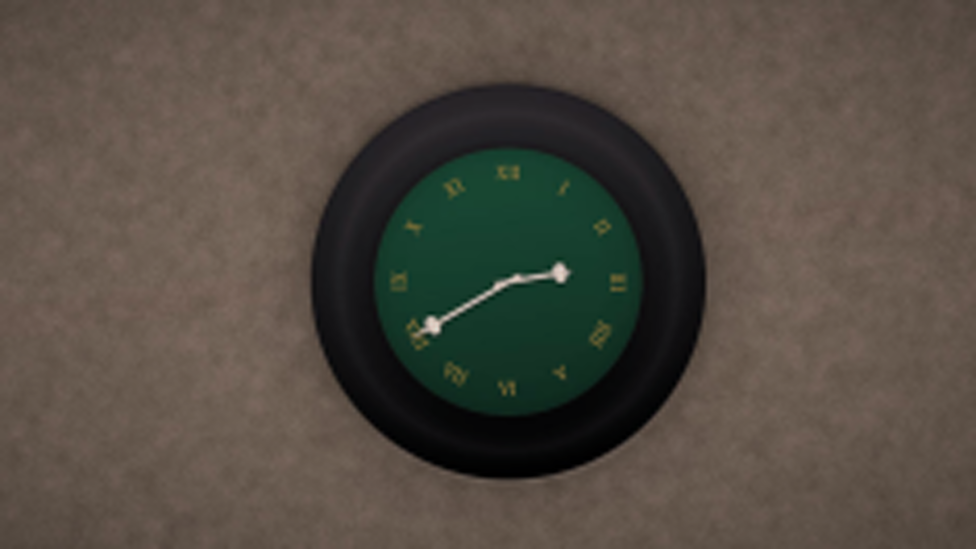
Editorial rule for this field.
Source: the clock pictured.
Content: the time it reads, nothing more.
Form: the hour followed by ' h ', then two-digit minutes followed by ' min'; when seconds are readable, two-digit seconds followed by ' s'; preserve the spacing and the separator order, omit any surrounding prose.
2 h 40 min
